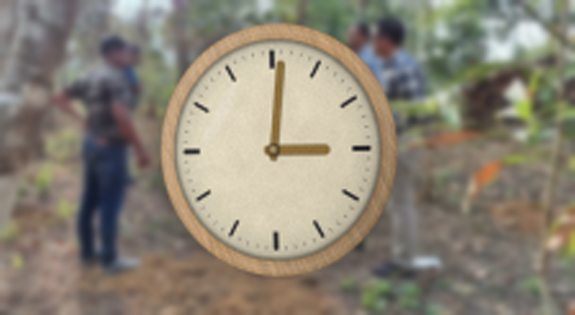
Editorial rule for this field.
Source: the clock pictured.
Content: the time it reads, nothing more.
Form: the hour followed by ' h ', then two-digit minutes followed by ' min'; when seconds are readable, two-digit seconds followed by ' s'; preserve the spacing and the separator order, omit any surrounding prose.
3 h 01 min
